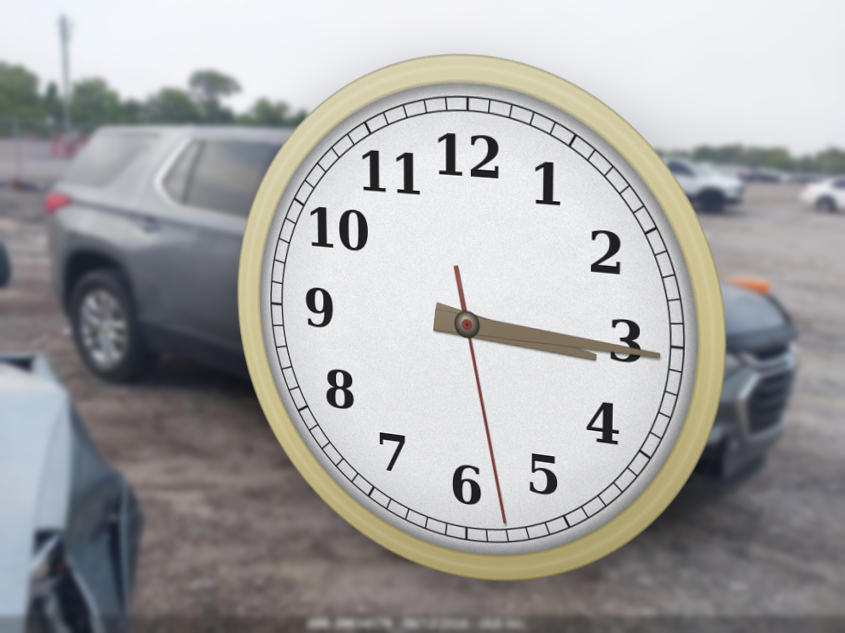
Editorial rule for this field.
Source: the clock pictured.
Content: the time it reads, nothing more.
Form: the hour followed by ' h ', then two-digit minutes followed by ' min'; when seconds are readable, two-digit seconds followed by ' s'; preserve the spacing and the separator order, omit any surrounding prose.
3 h 15 min 28 s
